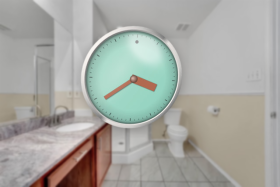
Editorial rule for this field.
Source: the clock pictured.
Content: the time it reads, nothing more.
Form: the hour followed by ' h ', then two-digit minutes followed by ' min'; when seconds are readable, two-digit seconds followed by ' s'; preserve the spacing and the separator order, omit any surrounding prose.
3 h 39 min
